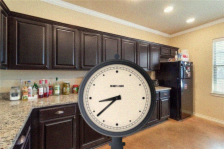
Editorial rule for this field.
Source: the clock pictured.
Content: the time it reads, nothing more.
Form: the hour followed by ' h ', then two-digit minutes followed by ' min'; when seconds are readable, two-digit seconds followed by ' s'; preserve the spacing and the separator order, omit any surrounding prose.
8 h 38 min
